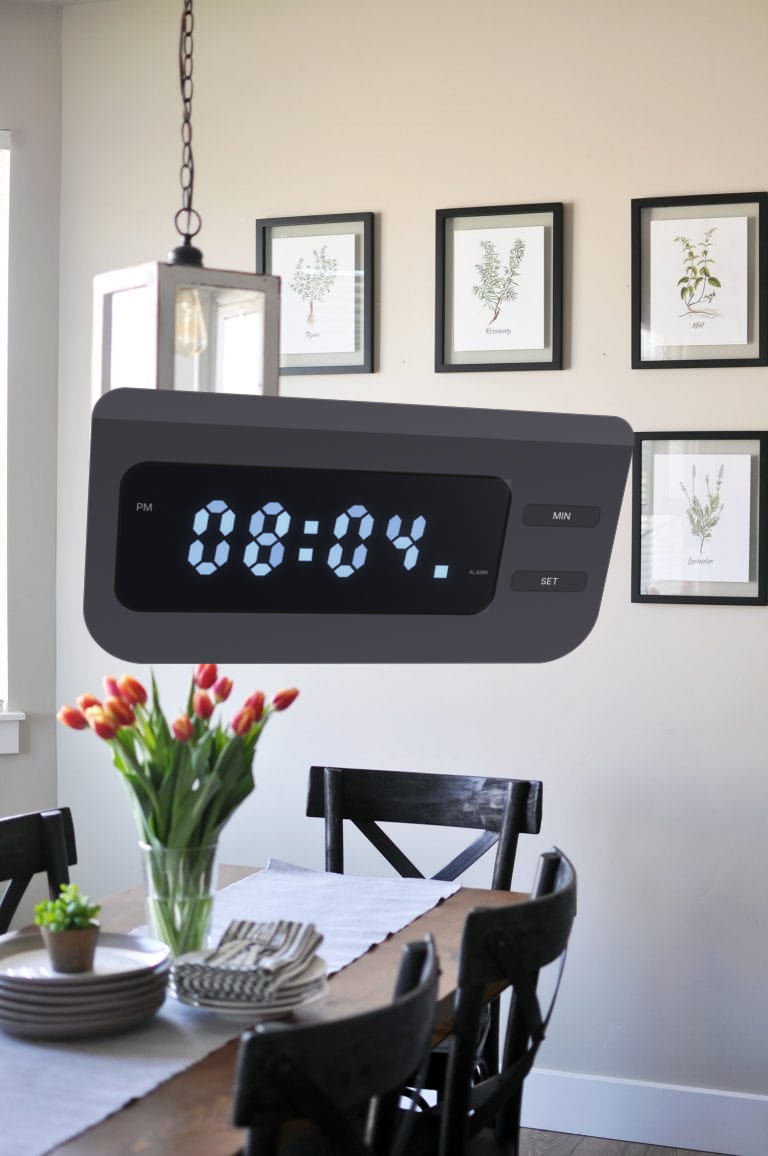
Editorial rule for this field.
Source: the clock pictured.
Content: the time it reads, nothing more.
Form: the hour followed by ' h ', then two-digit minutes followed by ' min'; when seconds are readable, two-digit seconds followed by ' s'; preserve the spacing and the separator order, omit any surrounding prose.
8 h 04 min
